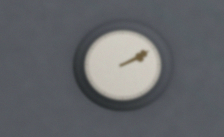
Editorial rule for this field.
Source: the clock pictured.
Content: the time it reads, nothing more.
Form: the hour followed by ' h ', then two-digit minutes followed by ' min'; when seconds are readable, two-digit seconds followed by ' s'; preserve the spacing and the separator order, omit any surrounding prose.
2 h 10 min
